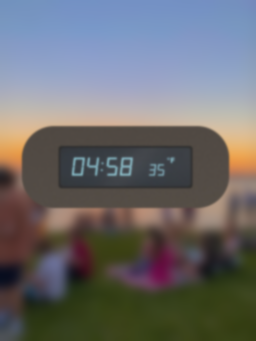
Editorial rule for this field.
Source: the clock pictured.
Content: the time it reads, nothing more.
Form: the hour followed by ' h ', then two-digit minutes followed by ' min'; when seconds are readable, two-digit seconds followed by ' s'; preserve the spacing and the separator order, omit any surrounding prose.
4 h 58 min
